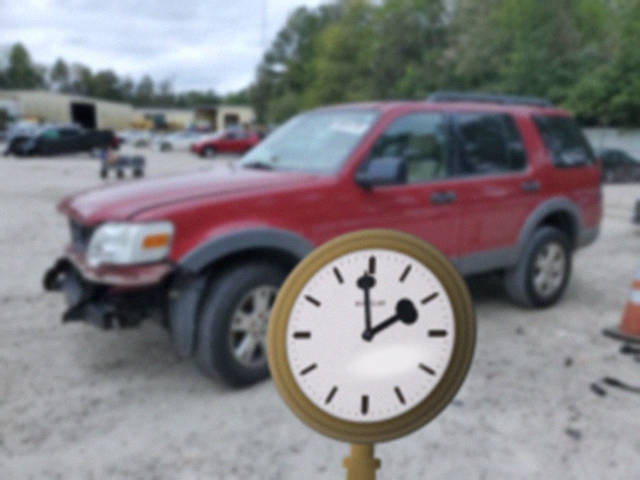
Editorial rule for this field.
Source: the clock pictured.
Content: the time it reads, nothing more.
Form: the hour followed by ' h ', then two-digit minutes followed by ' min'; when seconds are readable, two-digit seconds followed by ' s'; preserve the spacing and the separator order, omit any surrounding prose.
1 h 59 min
